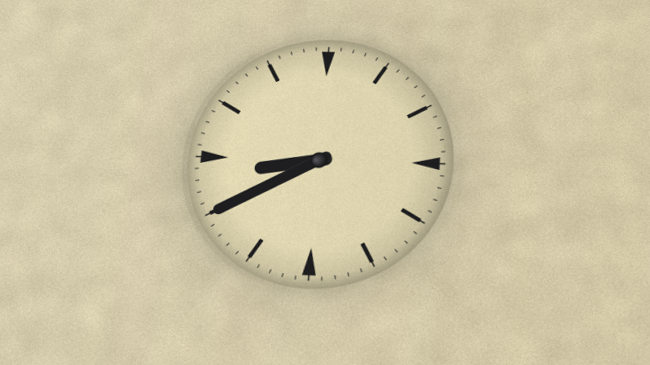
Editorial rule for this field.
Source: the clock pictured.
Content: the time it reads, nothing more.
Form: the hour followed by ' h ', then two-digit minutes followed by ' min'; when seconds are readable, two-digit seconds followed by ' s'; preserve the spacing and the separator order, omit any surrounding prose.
8 h 40 min
